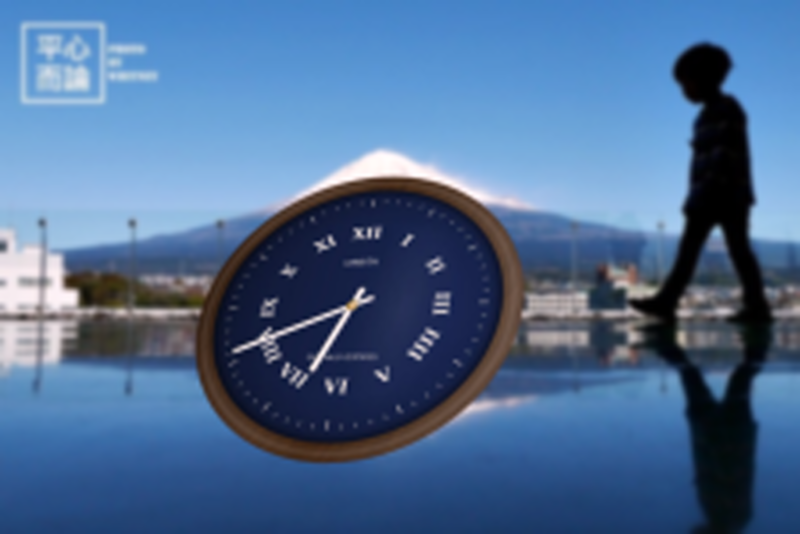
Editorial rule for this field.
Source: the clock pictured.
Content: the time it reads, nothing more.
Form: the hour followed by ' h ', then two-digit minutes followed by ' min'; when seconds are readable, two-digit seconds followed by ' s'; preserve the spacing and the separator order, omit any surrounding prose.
6 h 41 min
